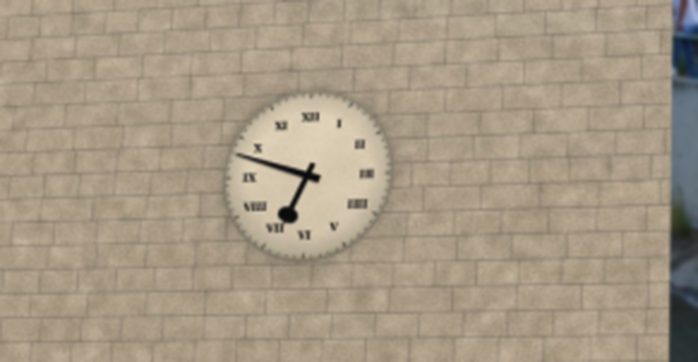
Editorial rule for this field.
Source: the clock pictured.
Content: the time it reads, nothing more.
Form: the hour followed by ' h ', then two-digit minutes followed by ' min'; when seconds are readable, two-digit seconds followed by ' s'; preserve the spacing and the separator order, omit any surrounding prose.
6 h 48 min
